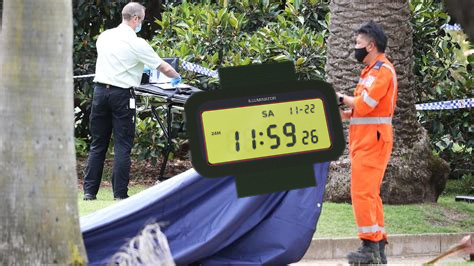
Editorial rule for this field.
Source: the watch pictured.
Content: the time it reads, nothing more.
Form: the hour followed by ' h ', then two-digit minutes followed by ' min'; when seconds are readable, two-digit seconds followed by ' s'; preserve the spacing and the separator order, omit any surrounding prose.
11 h 59 min 26 s
